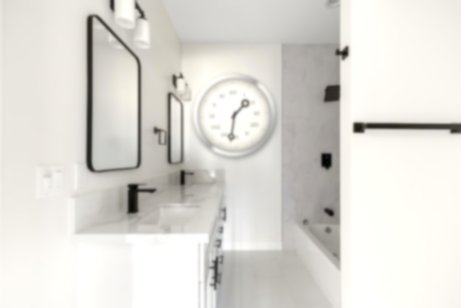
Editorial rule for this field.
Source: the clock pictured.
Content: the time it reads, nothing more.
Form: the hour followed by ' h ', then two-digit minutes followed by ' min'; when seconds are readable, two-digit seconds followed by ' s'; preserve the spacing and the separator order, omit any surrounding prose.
1 h 32 min
